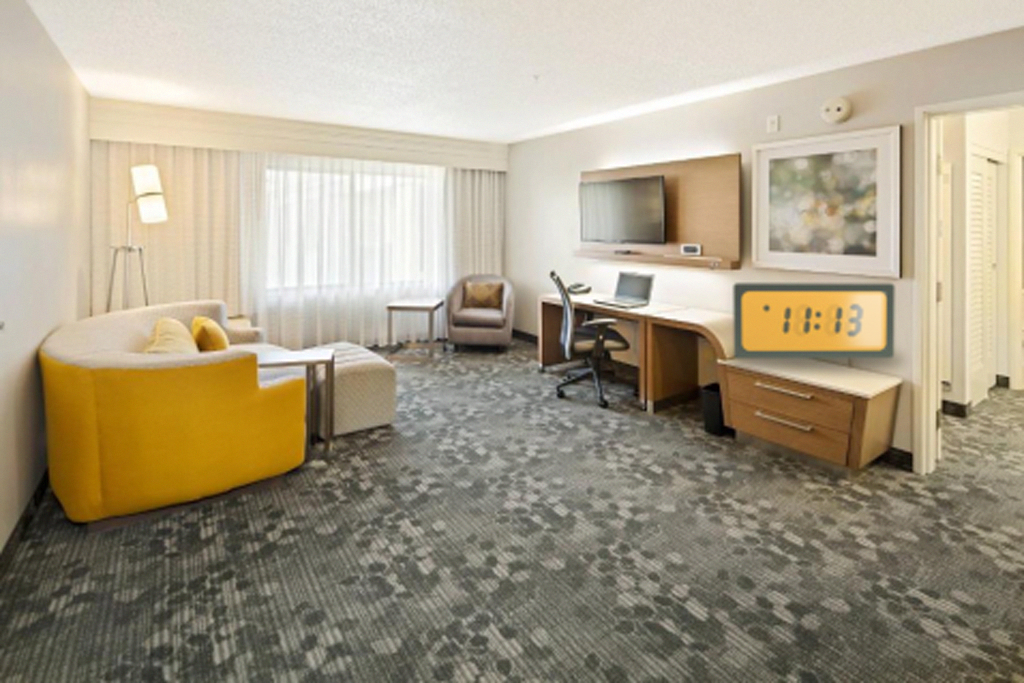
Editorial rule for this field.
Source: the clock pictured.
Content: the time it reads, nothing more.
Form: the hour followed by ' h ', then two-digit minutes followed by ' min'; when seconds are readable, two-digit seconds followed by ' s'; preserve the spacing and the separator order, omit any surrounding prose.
11 h 13 min
